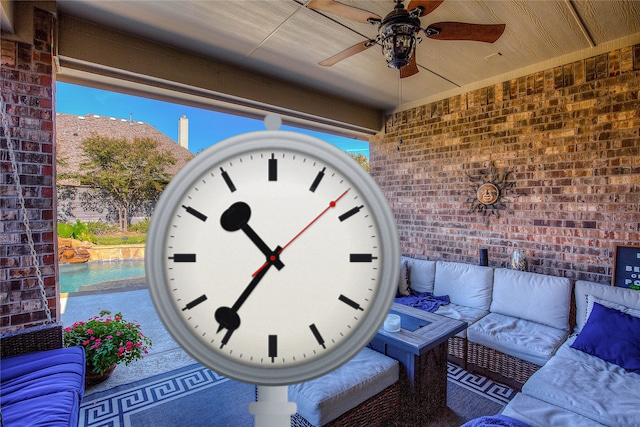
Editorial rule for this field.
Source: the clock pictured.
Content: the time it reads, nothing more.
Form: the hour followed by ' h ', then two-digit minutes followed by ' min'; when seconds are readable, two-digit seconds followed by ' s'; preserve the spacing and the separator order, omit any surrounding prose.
10 h 36 min 08 s
